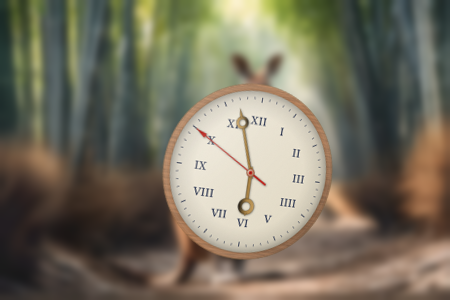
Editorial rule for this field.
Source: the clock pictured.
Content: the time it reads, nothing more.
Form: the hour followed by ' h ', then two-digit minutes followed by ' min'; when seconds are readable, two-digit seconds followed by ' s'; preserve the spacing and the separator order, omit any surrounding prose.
5 h 56 min 50 s
